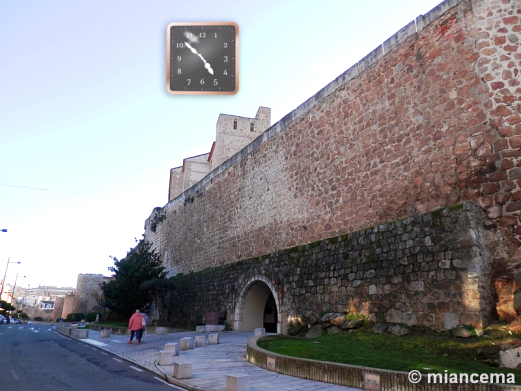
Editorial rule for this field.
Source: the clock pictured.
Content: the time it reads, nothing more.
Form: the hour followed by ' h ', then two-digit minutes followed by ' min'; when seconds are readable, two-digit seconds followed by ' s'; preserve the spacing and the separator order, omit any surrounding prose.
4 h 52 min
